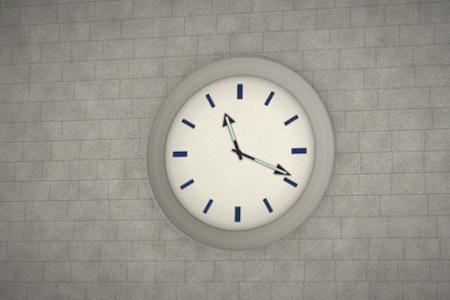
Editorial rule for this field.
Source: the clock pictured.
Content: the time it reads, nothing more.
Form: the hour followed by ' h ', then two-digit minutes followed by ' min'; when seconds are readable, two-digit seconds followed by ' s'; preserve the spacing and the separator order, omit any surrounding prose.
11 h 19 min
